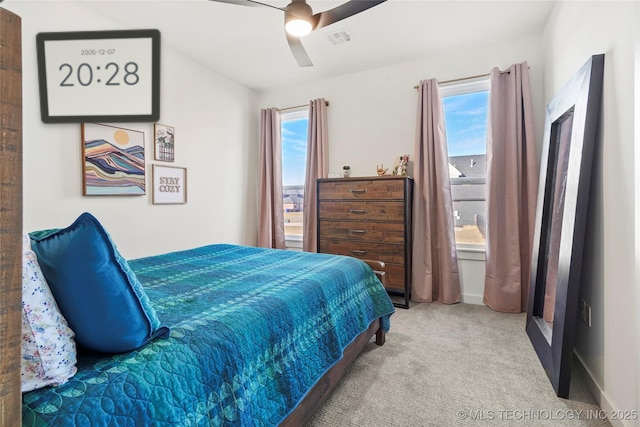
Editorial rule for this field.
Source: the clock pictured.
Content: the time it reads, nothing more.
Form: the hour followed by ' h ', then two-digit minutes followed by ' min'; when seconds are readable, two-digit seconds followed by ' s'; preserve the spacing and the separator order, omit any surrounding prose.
20 h 28 min
